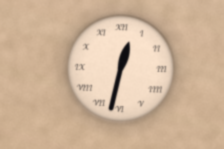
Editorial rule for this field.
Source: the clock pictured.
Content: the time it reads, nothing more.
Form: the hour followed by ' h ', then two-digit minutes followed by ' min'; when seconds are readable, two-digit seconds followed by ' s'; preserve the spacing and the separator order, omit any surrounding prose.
12 h 32 min
